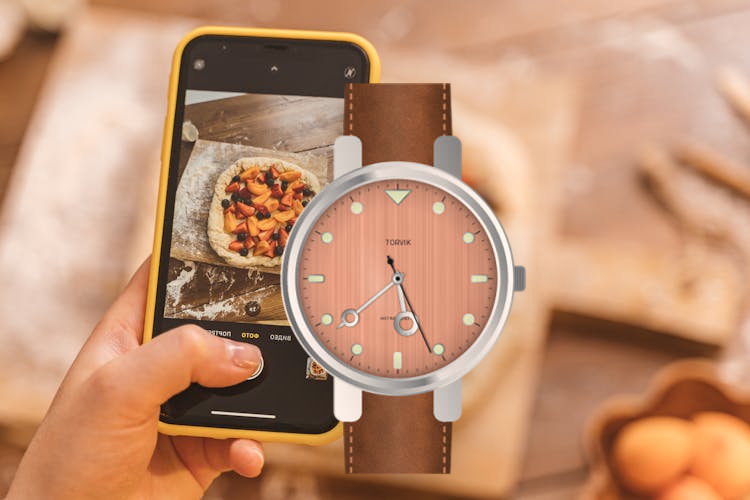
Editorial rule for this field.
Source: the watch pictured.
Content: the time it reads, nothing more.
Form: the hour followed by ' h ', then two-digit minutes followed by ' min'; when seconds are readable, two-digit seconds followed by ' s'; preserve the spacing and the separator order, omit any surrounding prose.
5 h 38 min 26 s
